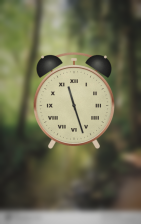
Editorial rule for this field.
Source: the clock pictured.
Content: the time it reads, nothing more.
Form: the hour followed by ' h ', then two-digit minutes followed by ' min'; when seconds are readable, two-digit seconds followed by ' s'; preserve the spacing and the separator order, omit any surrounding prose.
11 h 27 min
